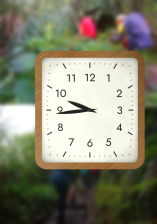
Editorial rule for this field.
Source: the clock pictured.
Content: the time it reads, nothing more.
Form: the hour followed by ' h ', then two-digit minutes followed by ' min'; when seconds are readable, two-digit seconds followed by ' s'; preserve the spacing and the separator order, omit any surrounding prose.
9 h 44 min
